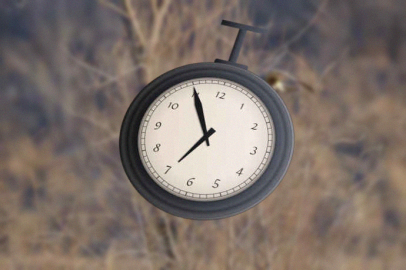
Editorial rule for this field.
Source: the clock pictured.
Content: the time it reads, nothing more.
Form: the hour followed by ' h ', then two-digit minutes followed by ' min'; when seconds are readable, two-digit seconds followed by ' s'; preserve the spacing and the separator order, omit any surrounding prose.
6 h 55 min
